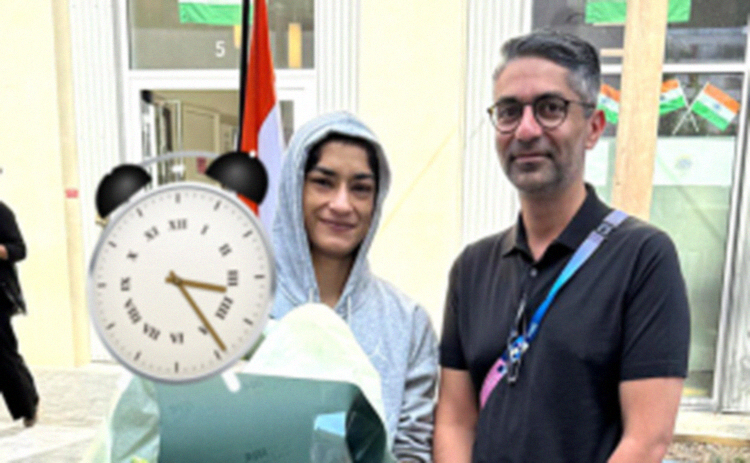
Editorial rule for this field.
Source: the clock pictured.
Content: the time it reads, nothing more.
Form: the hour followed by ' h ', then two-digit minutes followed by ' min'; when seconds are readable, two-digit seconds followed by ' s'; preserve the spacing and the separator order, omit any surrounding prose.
3 h 24 min
